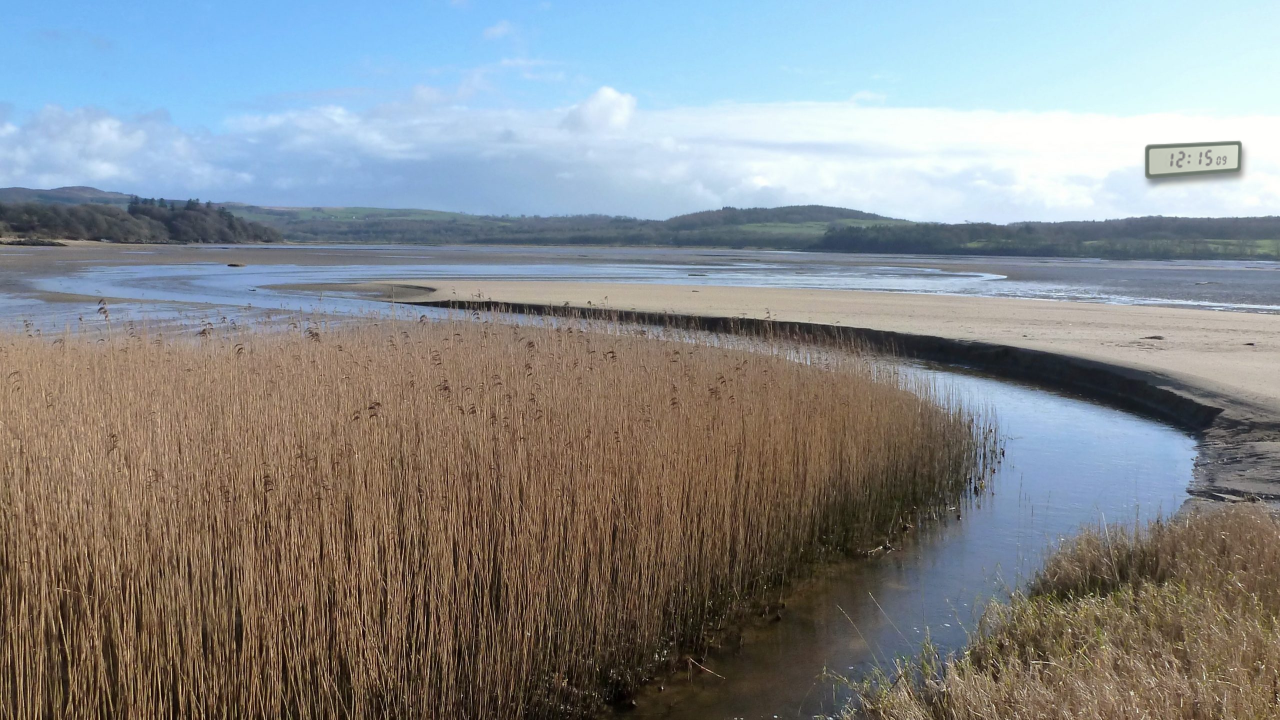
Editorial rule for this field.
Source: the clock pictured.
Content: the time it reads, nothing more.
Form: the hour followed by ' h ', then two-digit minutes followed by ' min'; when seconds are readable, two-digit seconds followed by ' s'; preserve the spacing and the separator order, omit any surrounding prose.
12 h 15 min 09 s
